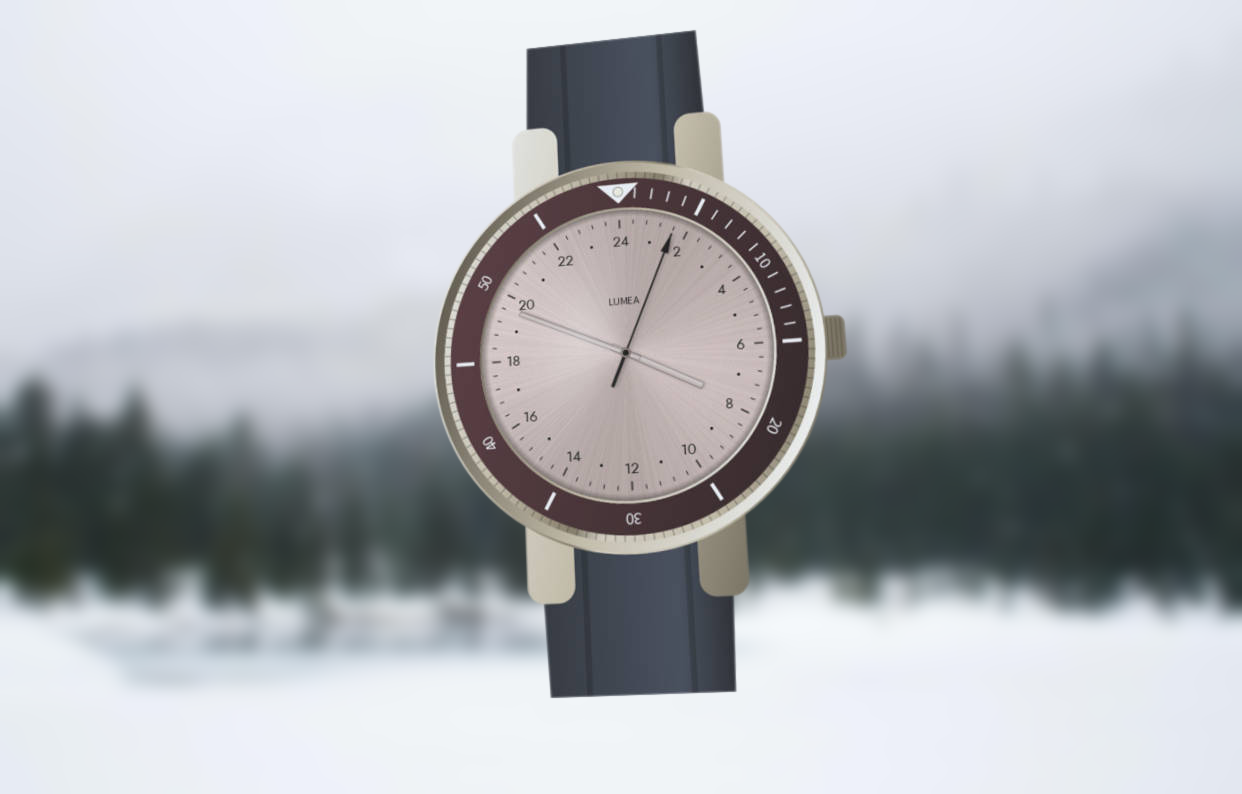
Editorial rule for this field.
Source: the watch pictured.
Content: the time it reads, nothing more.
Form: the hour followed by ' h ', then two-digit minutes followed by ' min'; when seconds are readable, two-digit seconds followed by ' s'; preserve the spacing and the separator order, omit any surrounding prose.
7 h 49 min 04 s
